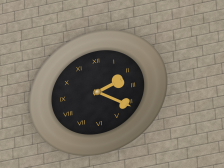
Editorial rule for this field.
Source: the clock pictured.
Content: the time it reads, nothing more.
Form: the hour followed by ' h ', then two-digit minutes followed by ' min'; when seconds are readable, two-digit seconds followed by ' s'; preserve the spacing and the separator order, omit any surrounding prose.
2 h 21 min
